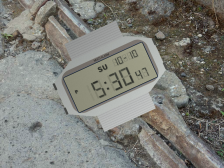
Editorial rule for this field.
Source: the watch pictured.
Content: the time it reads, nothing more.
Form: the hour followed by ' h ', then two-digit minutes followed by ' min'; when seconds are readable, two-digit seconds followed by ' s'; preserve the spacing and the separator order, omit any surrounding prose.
5 h 30 min 47 s
